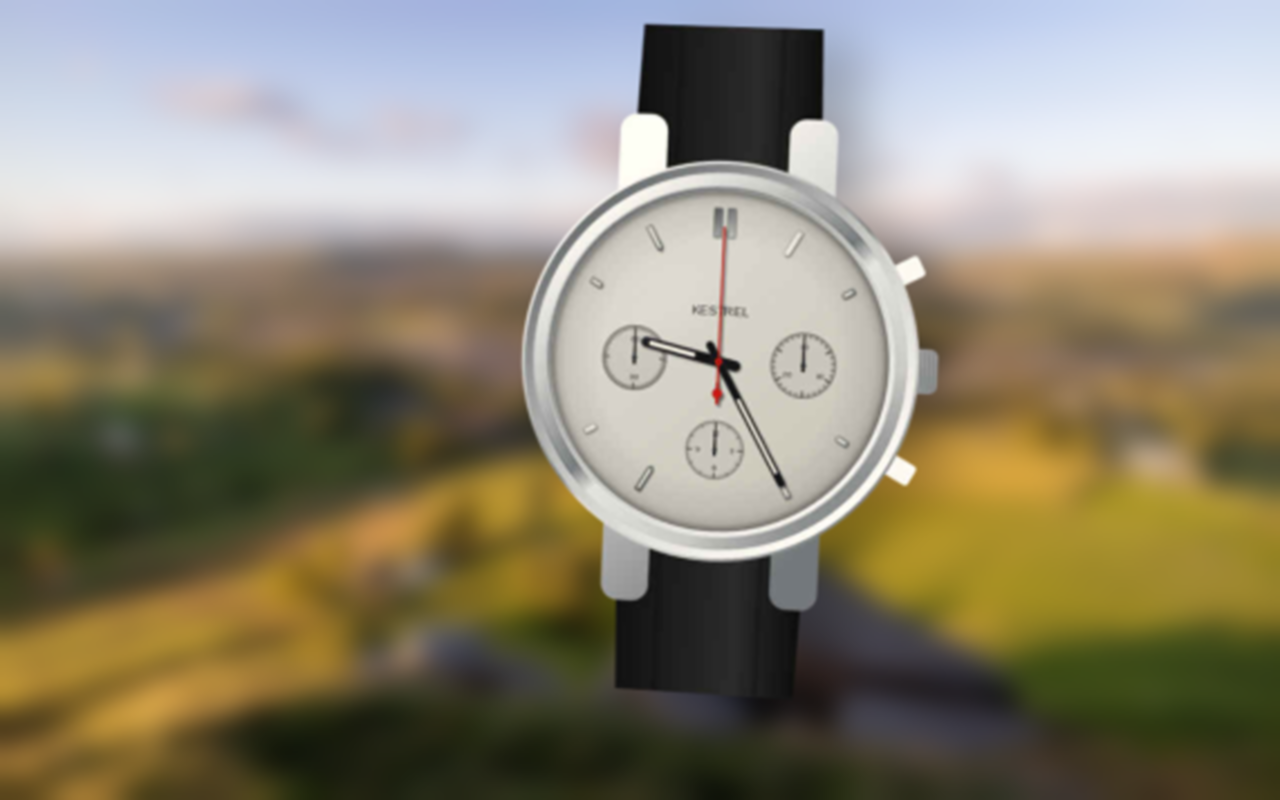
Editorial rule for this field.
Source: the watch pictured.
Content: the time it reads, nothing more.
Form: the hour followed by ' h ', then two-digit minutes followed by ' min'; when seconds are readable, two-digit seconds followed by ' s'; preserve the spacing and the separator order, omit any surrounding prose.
9 h 25 min
